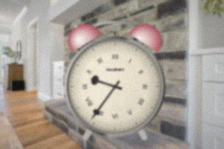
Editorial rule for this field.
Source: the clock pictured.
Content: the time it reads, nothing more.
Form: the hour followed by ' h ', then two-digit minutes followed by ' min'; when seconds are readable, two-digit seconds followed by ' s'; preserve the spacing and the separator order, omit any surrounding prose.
9 h 36 min
